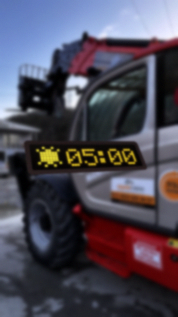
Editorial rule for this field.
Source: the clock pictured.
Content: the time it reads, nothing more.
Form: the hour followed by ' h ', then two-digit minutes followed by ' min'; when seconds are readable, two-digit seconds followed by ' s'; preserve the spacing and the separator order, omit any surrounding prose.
5 h 00 min
